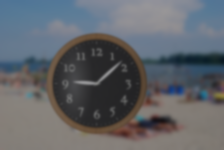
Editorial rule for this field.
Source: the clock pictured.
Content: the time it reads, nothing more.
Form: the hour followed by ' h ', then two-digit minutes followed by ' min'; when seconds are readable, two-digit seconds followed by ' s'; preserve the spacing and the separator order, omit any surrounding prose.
9 h 08 min
